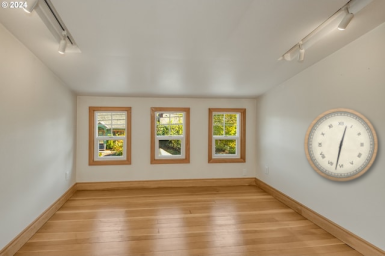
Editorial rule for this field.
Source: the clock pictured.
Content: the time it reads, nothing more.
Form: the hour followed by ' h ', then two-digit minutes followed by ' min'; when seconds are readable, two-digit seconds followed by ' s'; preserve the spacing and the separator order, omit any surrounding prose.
12 h 32 min
